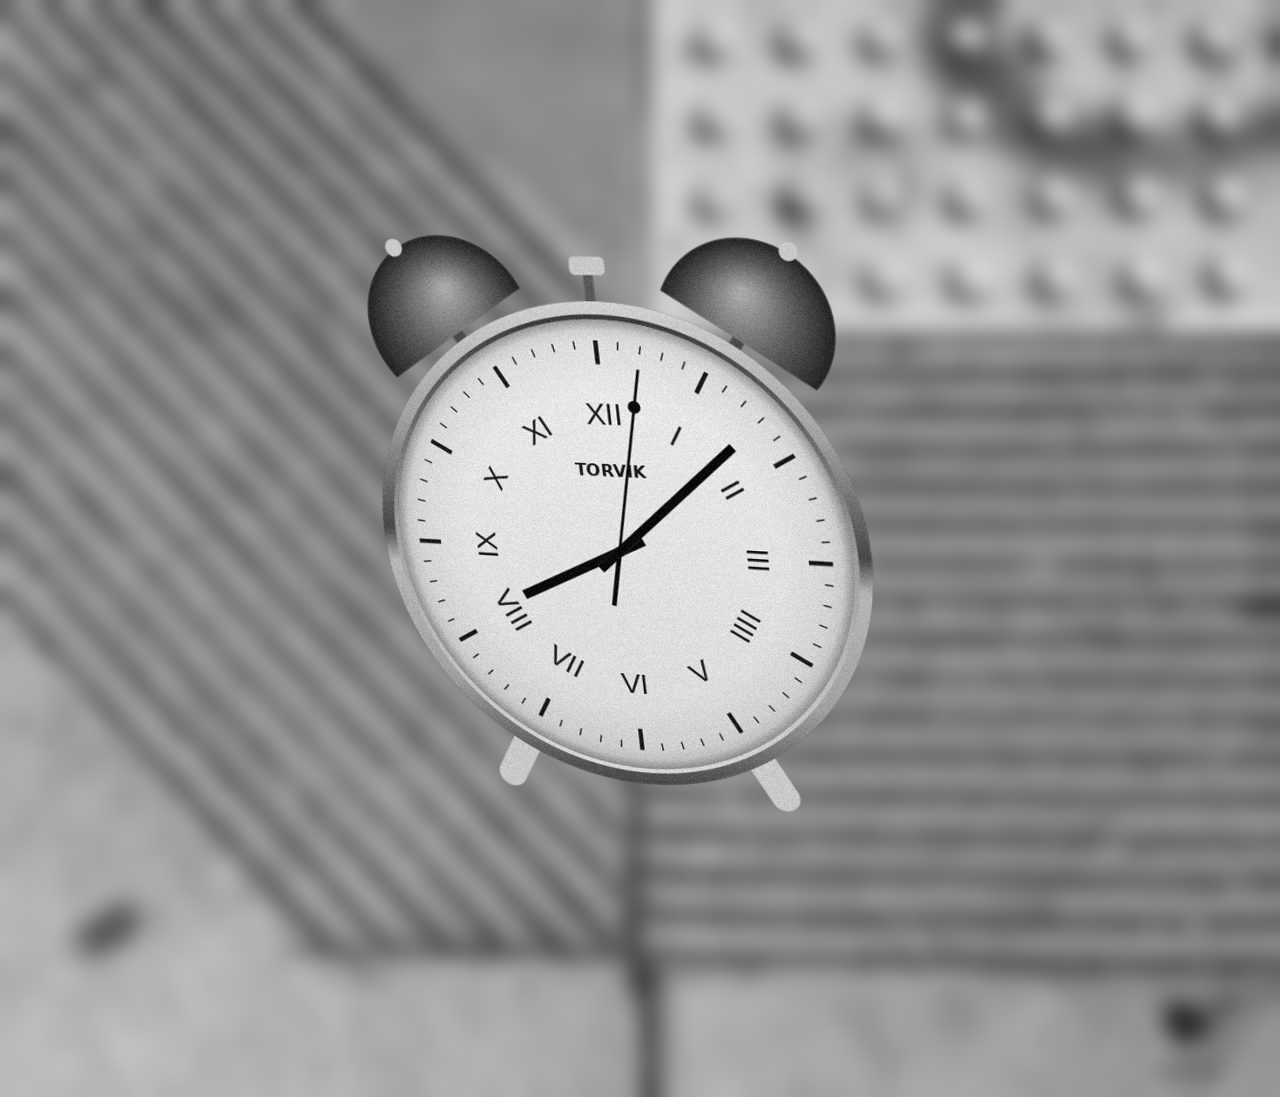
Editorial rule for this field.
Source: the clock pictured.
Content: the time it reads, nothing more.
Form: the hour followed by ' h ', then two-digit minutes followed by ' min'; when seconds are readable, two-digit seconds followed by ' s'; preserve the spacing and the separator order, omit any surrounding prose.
8 h 08 min 02 s
